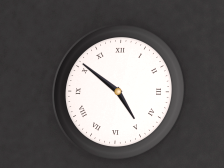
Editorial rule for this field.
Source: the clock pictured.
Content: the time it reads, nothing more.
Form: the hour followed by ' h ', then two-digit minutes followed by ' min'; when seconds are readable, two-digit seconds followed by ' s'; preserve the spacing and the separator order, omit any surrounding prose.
4 h 51 min
